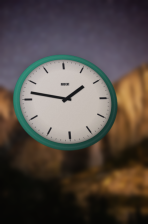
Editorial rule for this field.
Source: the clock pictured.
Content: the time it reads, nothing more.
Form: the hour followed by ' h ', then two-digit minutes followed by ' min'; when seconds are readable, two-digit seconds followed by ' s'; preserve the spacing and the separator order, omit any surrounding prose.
1 h 47 min
